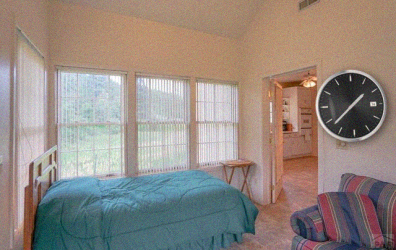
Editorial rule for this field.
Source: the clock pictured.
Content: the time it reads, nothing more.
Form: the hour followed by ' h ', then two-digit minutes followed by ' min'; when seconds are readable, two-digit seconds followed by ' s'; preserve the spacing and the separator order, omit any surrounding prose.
1 h 38 min
